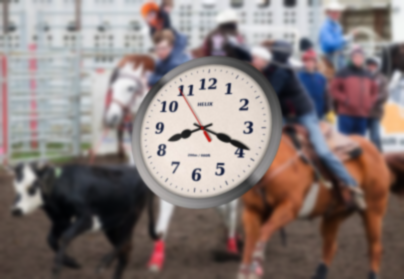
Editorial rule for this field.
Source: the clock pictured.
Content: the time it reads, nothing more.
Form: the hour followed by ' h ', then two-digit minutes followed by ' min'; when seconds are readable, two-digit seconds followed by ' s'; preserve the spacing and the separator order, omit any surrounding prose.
8 h 18 min 54 s
